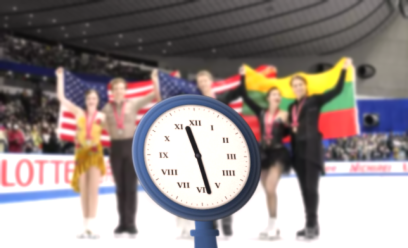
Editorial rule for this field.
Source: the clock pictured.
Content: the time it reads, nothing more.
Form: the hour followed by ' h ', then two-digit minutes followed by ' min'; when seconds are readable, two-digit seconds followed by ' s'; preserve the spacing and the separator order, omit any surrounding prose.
11 h 28 min
